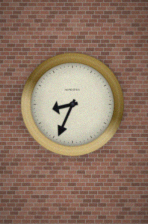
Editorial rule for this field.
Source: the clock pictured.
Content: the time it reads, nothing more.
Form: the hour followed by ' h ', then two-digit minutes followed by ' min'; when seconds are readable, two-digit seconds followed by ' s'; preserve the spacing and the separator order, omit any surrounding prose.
8 h 34 min
